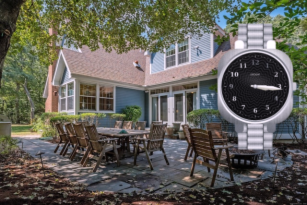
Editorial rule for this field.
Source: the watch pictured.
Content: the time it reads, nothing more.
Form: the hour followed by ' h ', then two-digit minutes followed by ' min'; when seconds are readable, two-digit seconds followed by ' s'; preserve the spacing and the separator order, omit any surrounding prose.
3 h 16 min
